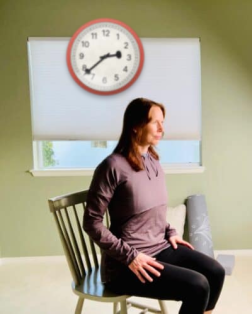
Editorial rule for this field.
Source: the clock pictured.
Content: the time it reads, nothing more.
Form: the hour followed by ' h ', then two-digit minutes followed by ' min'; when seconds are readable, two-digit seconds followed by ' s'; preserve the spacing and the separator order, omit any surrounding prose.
2 h 38 min
